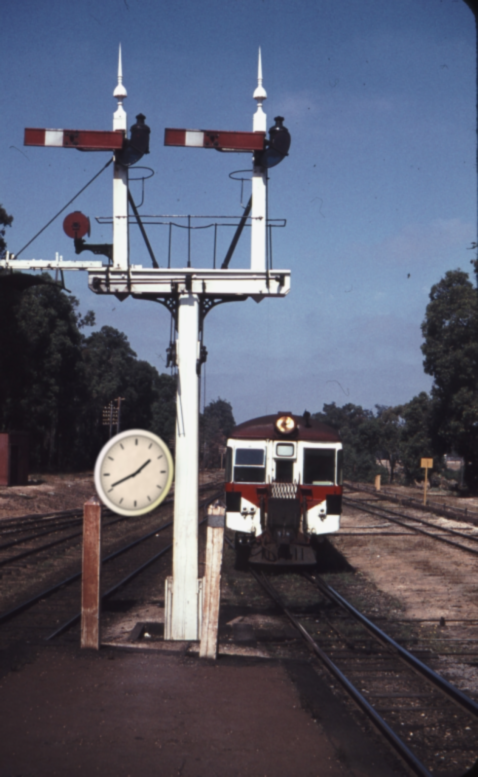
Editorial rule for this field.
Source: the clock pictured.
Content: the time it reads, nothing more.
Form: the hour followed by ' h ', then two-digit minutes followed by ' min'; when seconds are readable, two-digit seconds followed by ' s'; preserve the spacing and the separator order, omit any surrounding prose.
1 h 41 min
